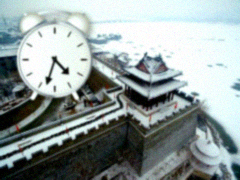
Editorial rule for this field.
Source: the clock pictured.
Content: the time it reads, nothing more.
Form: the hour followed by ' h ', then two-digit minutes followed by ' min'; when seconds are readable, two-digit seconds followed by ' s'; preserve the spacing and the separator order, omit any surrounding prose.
4 h 33 min
